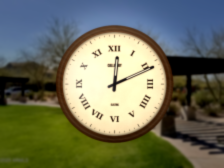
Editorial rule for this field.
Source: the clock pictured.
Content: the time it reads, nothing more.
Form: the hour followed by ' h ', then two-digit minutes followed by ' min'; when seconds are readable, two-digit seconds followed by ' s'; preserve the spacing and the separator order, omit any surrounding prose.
12 h 11 min
